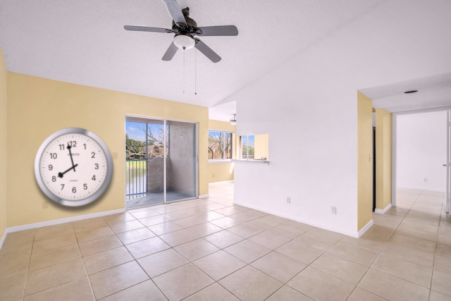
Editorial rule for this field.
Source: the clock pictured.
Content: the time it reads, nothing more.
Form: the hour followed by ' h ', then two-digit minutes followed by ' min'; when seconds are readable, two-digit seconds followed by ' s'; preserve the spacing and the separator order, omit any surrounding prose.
7 h 58 min
